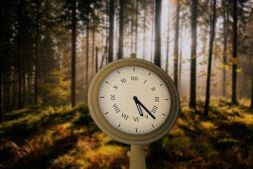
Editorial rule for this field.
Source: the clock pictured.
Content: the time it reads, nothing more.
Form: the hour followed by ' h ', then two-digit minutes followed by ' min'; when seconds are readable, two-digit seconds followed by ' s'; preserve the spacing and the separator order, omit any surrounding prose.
5 h 23 min
